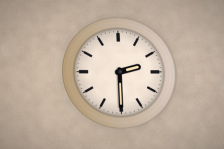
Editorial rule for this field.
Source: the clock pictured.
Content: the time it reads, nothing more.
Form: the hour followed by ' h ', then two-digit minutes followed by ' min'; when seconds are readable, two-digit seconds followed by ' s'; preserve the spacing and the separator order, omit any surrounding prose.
2 h 30 min
